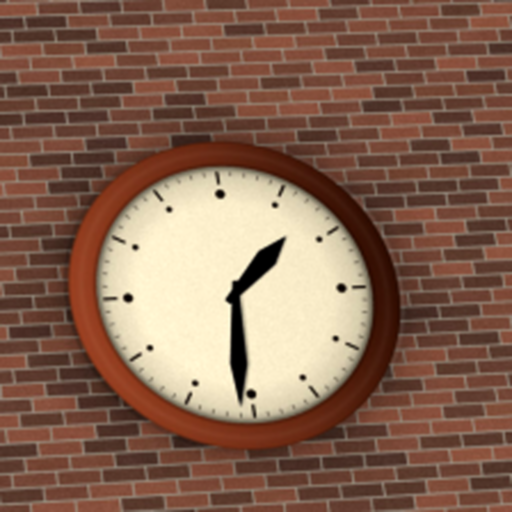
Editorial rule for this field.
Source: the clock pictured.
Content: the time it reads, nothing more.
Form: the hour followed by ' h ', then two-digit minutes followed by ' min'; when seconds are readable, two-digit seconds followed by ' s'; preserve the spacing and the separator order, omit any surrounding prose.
1 h 31 min
